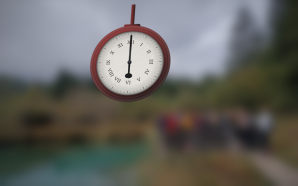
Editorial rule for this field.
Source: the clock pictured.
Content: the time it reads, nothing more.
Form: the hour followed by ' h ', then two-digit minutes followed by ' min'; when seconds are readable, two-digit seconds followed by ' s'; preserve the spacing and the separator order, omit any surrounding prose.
6 h 00 min
